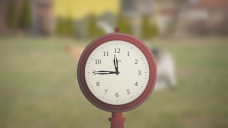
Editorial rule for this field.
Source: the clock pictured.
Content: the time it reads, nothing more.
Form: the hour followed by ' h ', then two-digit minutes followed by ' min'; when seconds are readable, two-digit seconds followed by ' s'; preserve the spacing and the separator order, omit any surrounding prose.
11 h 45 min
